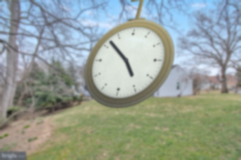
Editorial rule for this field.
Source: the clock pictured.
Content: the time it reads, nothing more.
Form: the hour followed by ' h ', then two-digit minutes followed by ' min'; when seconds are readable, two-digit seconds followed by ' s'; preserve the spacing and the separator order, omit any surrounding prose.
4 h 52 min
